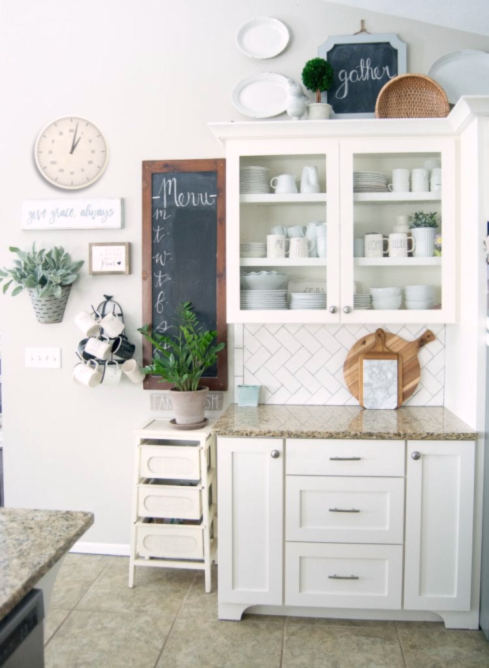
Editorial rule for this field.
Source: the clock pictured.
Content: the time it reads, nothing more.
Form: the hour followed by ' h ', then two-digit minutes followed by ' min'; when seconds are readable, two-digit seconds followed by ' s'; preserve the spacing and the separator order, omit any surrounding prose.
1 h 02 min
